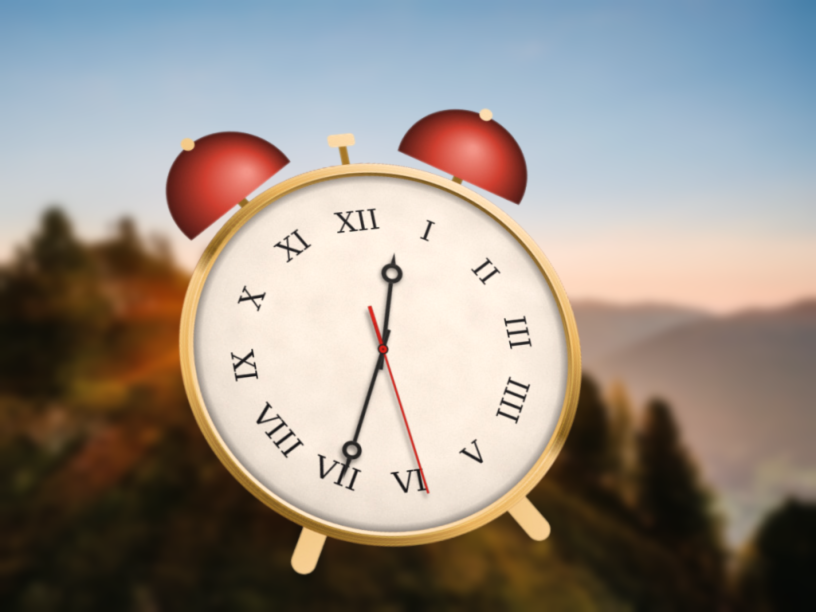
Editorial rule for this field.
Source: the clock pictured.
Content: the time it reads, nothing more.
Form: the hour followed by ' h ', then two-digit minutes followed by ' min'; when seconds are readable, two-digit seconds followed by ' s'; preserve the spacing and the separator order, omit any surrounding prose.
12 h 34 min 29 s
